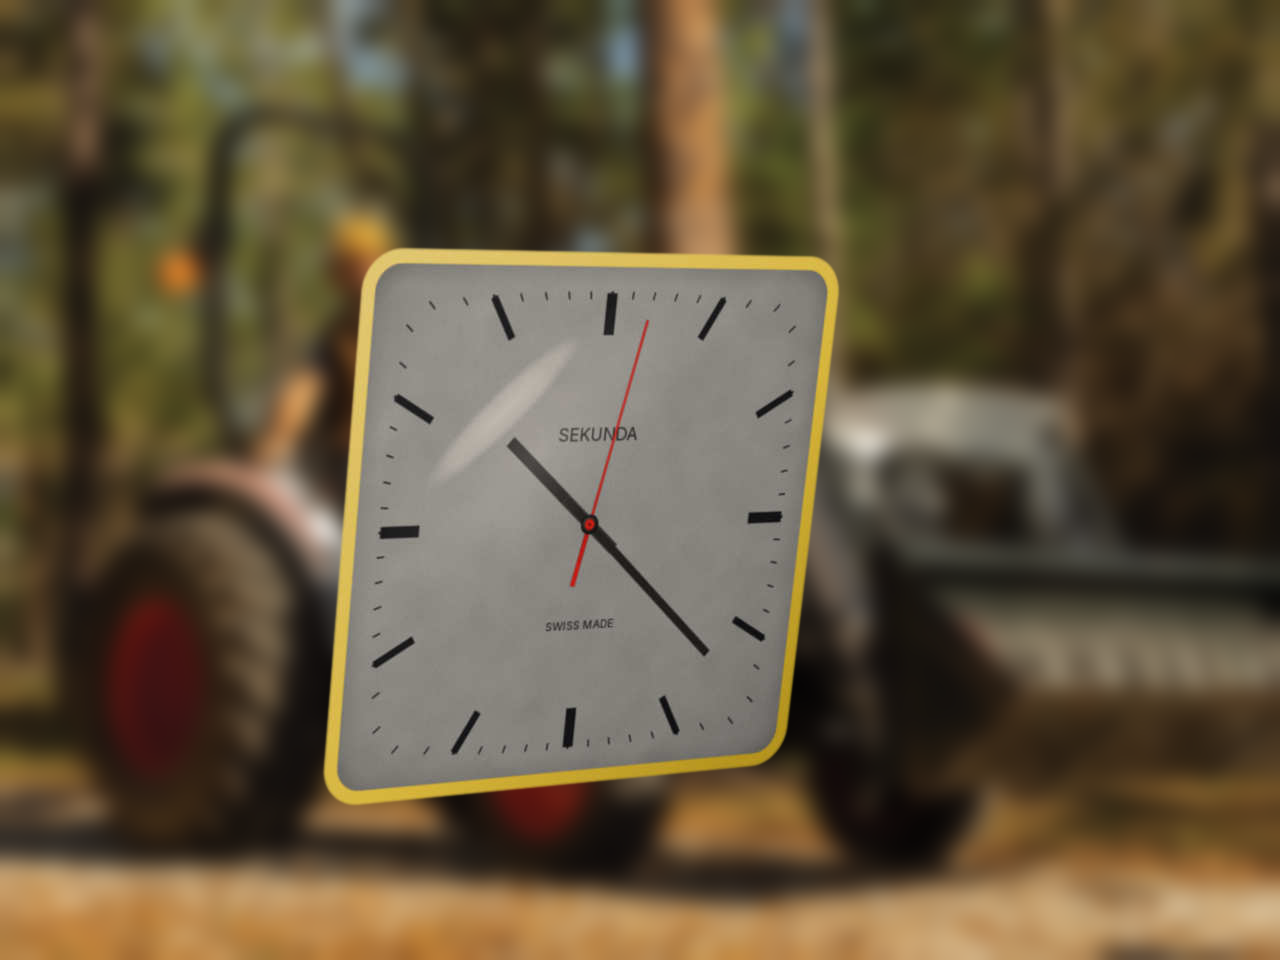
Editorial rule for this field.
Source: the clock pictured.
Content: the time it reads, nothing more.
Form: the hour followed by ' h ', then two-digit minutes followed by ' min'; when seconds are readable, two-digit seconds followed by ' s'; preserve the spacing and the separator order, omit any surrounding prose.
10 h 22 min 02 s
